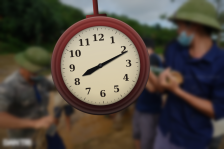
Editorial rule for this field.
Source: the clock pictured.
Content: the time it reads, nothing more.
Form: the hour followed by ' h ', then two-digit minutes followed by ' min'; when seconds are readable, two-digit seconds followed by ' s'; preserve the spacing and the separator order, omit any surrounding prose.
8 h 11 min
